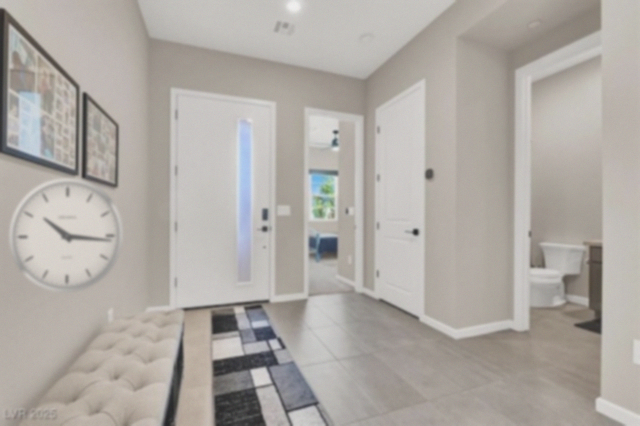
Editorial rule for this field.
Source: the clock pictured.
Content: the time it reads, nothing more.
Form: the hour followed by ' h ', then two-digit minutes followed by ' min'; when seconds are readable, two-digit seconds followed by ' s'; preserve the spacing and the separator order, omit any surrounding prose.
10 h 16 min
